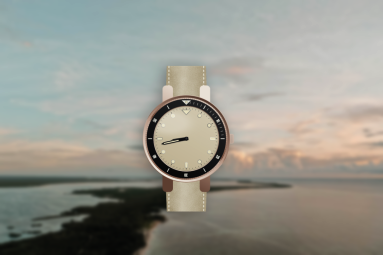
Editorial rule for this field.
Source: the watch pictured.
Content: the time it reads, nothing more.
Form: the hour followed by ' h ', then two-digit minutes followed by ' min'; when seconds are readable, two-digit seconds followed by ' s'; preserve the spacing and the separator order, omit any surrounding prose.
8 h 43 min
